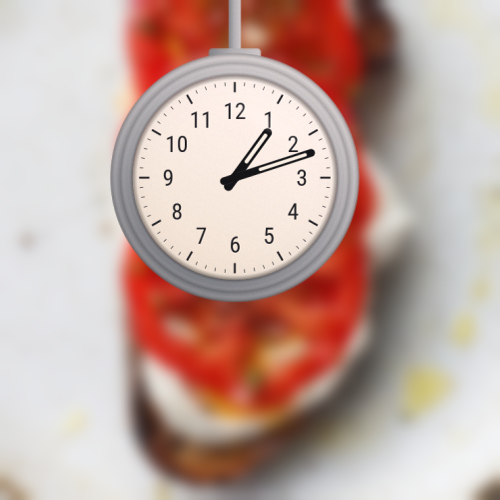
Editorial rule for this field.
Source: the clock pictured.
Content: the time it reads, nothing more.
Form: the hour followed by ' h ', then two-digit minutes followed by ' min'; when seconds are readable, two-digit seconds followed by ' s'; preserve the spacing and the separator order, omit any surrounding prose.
1 h 12 min
